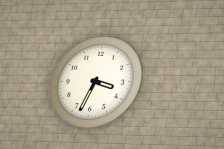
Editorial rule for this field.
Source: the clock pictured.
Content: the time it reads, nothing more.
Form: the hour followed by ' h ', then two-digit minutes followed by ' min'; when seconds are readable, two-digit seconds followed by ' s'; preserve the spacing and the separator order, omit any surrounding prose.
3 h 33 min
